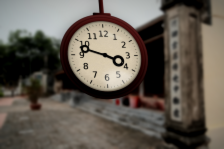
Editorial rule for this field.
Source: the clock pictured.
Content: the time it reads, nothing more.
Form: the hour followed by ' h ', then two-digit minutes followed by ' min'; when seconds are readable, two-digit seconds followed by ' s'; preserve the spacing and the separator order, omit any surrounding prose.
3 h 48 min
